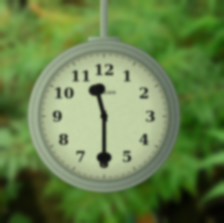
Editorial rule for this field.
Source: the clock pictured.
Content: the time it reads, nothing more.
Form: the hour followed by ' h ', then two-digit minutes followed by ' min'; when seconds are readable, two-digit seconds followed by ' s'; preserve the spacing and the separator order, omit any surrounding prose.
11 h 30 min
